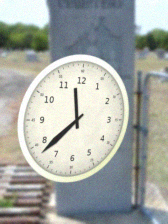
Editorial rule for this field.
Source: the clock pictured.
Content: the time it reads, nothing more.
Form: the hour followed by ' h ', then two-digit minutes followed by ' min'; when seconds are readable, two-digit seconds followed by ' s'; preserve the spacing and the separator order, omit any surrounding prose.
11 h 38 min
